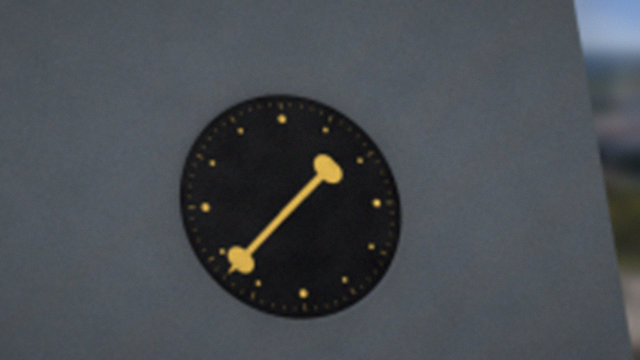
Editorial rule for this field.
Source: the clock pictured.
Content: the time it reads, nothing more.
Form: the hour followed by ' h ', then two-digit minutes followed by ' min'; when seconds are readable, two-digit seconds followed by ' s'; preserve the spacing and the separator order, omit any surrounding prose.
1 h 38 min
